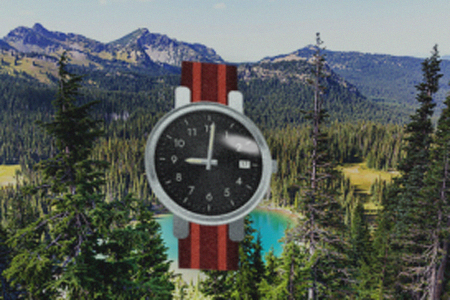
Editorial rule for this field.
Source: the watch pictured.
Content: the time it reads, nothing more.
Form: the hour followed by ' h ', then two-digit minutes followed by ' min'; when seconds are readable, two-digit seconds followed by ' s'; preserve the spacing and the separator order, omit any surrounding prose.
9 h 01 min
